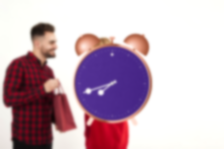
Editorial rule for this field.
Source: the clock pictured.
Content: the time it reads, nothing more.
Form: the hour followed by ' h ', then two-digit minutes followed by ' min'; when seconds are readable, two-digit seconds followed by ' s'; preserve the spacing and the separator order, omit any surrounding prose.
7 h 42 min
